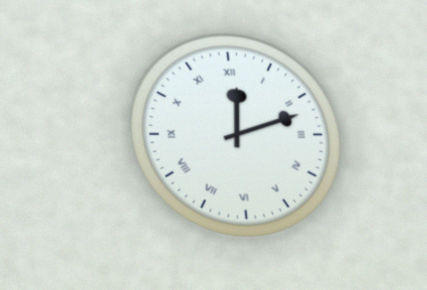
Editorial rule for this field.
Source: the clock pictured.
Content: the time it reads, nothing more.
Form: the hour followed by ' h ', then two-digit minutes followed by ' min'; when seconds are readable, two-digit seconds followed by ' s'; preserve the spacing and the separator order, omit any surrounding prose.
12 h 12 min
